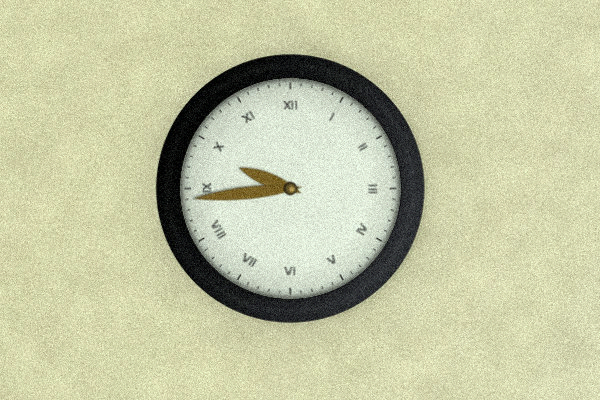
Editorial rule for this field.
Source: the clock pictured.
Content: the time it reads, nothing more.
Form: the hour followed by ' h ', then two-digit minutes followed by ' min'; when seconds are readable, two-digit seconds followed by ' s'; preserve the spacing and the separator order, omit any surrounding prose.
9 h 44 min
